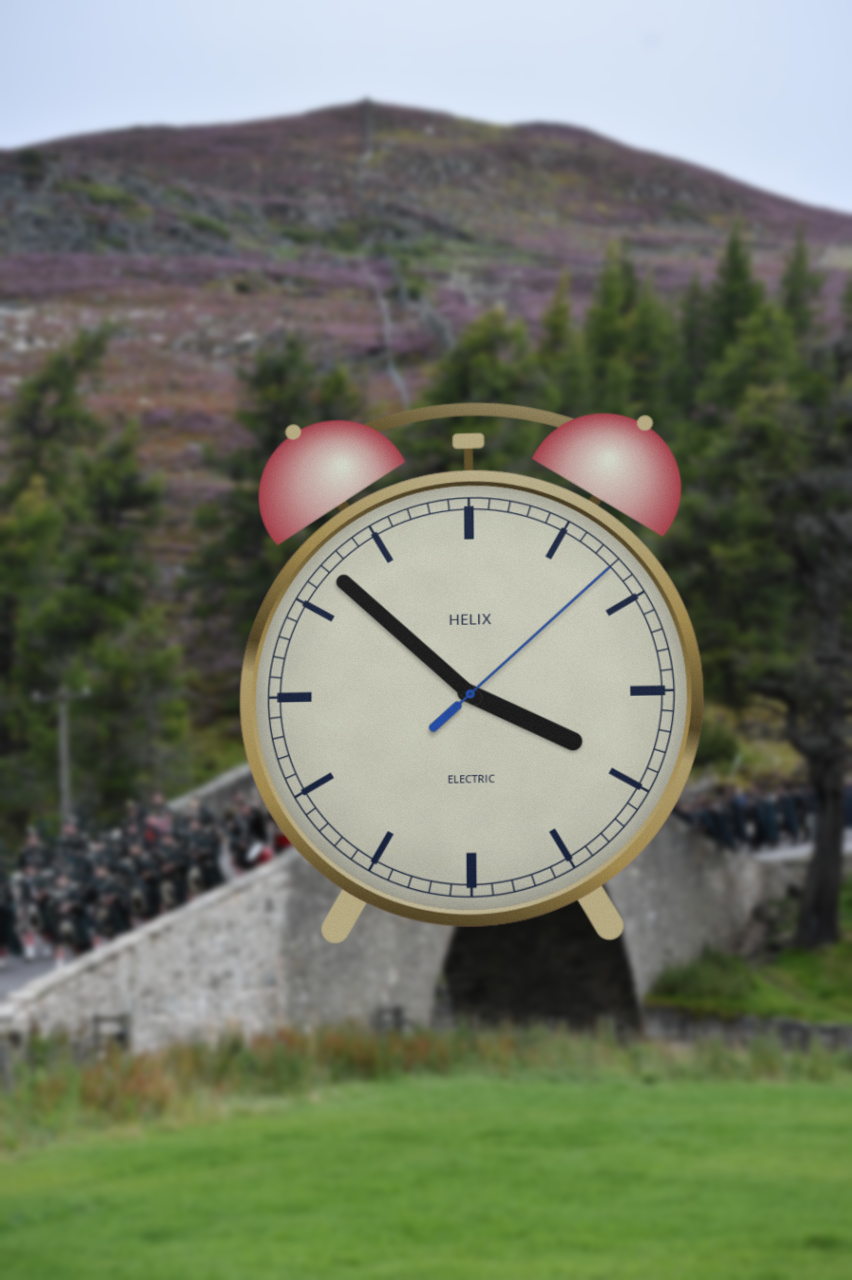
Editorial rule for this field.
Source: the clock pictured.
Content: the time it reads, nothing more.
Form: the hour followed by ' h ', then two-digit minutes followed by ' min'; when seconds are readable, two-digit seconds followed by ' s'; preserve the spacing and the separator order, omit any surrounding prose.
3 h 52 min 08 s
